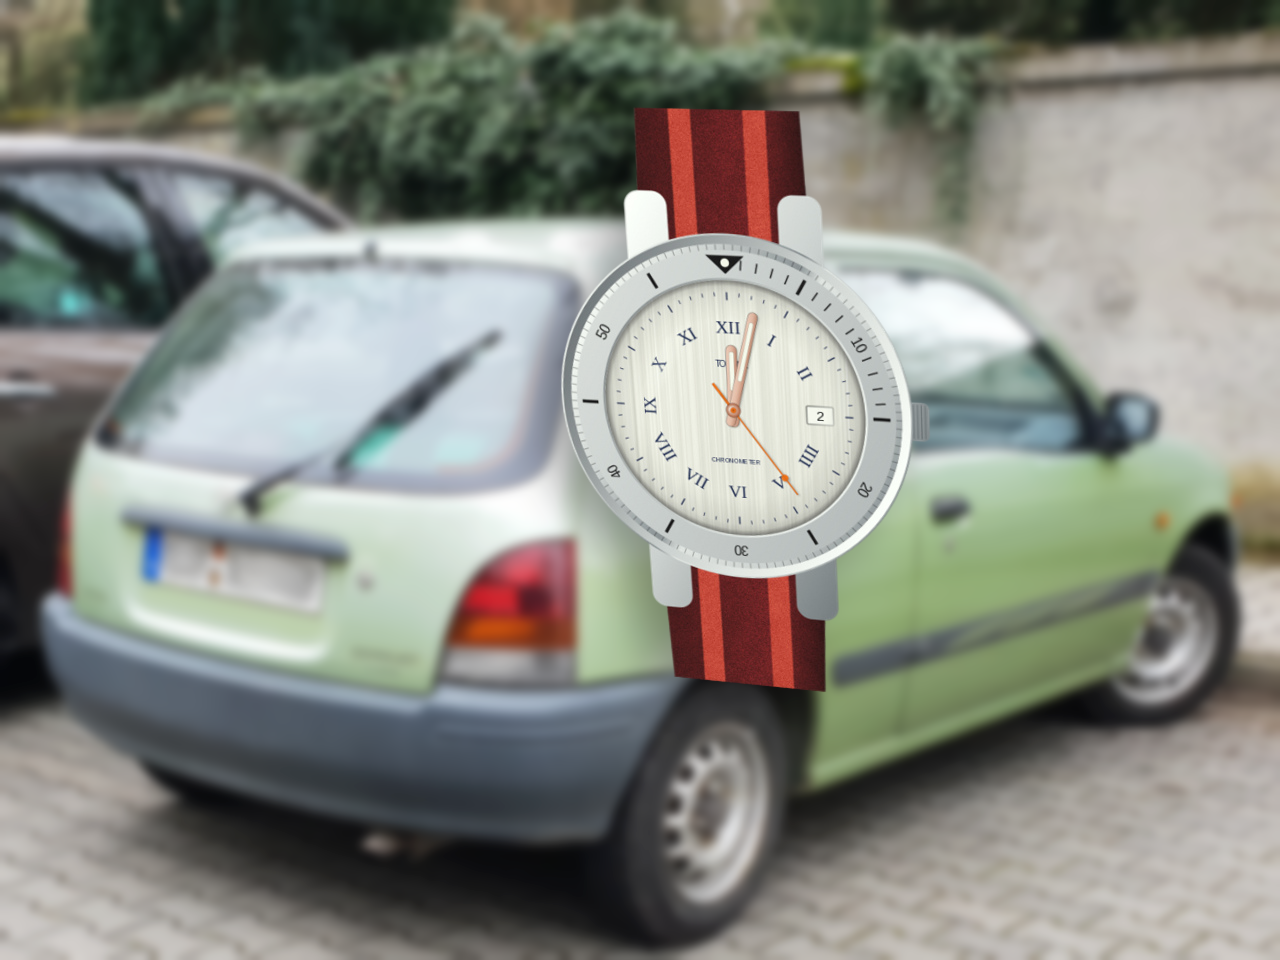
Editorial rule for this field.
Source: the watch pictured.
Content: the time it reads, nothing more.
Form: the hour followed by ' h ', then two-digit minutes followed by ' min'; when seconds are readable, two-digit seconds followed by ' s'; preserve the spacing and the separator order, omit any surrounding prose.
12 h 02 min 24 s
